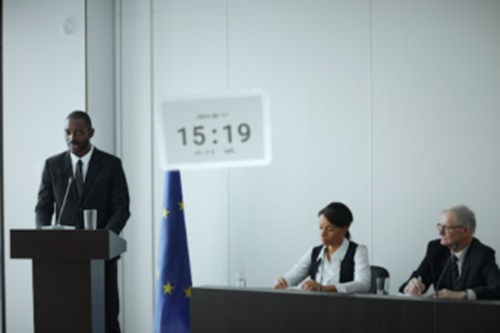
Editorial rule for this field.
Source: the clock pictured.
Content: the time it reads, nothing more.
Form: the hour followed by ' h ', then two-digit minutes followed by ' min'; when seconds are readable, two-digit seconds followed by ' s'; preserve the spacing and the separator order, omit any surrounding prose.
15 h 19 min
